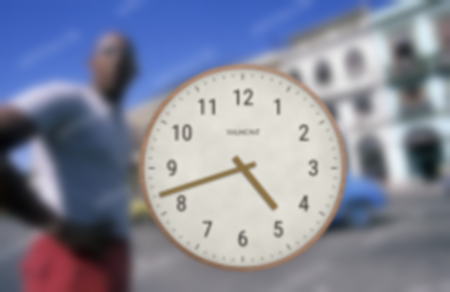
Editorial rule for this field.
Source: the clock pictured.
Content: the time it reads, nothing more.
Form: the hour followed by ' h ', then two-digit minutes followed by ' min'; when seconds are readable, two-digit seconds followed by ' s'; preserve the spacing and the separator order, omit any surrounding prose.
4 h 42 min
